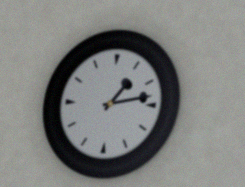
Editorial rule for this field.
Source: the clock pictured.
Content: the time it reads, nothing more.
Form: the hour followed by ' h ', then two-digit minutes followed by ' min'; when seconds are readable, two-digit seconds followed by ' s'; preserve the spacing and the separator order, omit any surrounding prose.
1 h 13 min
